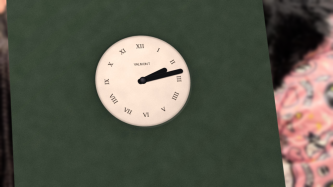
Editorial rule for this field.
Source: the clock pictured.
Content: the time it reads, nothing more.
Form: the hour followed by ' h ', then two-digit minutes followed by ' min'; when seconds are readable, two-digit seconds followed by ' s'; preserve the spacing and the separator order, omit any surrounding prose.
2 h 13 min
